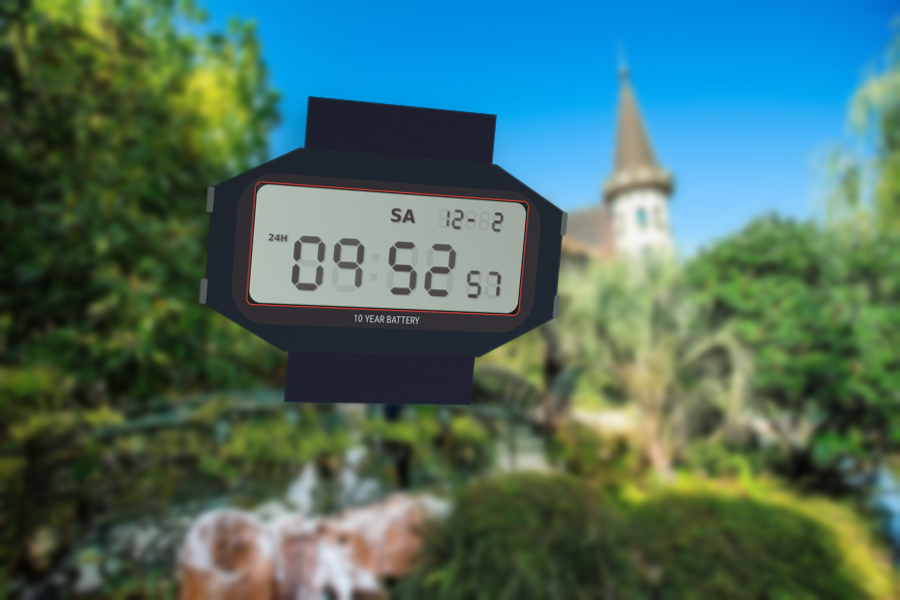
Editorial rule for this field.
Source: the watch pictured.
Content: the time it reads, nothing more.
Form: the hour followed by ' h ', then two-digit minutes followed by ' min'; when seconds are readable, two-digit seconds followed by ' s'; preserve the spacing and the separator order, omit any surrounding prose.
9 h 52 min 57 s
